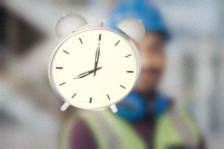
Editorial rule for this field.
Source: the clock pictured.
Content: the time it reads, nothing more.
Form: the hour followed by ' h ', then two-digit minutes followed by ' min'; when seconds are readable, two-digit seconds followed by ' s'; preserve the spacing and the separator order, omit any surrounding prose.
8 h 00 min
